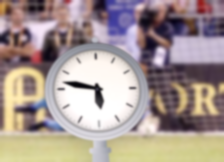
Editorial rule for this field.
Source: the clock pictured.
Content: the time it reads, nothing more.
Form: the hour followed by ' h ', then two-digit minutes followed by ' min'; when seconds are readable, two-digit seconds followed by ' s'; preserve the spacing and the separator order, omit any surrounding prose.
5 h 47 min
